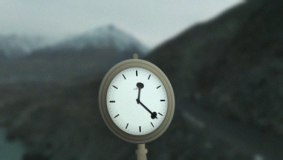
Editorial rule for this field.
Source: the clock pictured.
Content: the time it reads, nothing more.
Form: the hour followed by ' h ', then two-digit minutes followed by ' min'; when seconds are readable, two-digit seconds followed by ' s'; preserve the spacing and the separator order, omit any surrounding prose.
12 h 22 min
